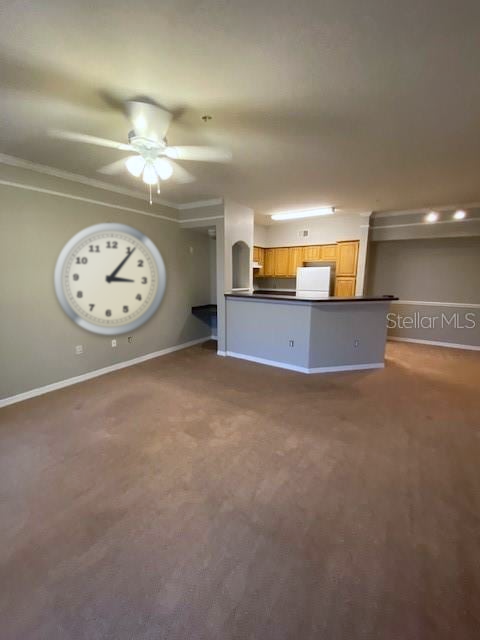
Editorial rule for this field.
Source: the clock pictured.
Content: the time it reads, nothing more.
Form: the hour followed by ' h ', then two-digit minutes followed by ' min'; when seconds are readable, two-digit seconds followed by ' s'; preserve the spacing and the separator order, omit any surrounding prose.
3 h 06 min
